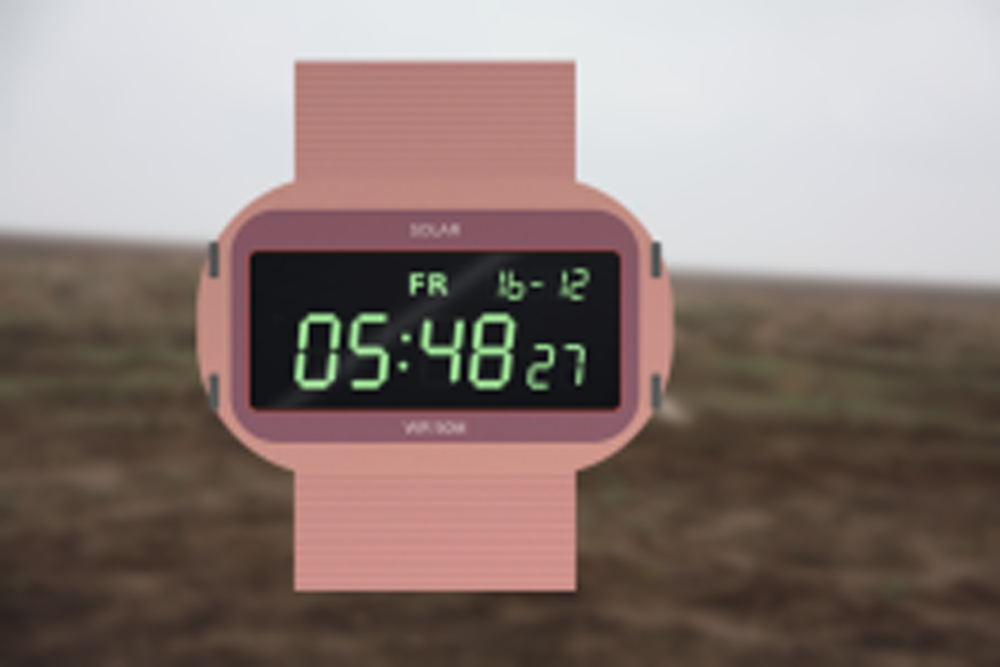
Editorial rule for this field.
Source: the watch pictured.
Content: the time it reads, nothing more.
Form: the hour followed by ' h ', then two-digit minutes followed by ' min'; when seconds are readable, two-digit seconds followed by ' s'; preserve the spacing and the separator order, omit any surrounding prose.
5 h 48 min 27 s
